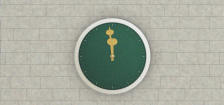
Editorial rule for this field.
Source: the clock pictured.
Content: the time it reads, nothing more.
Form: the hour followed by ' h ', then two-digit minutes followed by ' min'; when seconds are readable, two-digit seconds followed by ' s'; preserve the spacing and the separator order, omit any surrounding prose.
11 h 59 min
